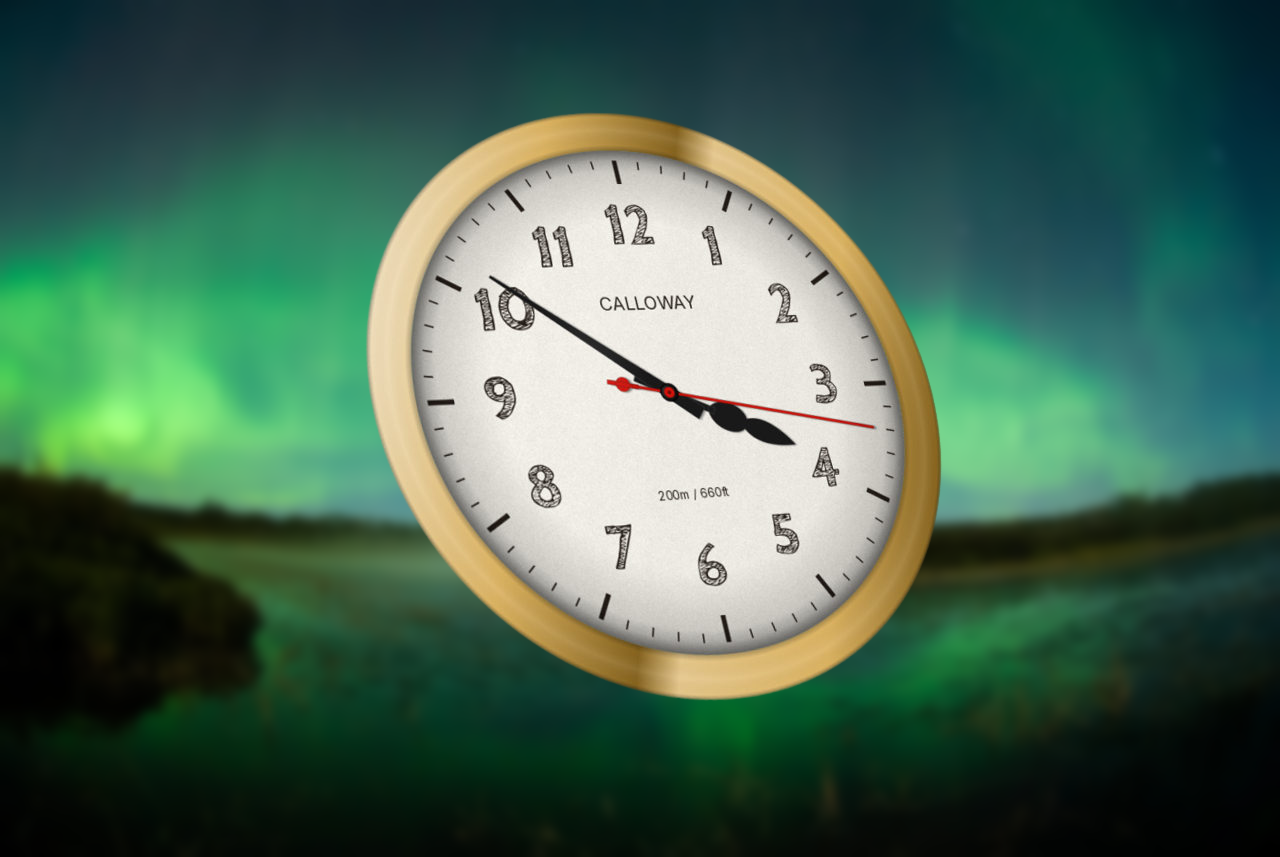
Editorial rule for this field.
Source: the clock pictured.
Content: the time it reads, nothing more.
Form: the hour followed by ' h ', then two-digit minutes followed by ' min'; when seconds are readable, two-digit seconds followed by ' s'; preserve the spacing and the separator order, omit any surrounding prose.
3 h 51 min 17 s
